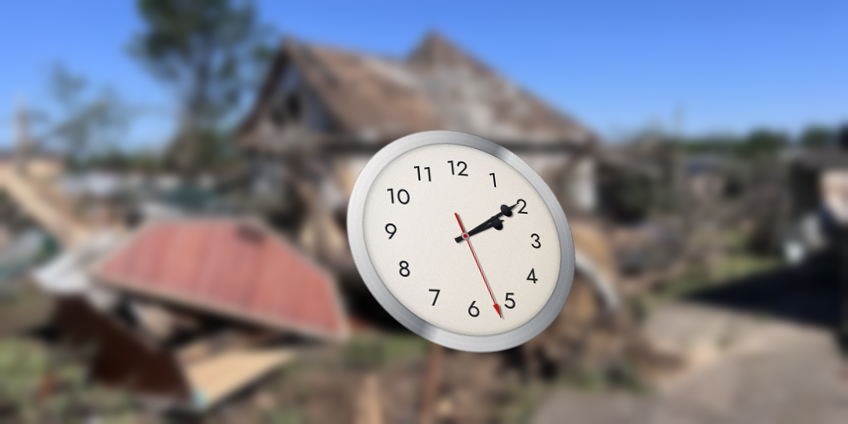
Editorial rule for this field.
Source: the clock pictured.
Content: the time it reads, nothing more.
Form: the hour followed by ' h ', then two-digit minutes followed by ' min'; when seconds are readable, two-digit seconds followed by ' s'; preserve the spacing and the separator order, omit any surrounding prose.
2 h 09 min 27 s
